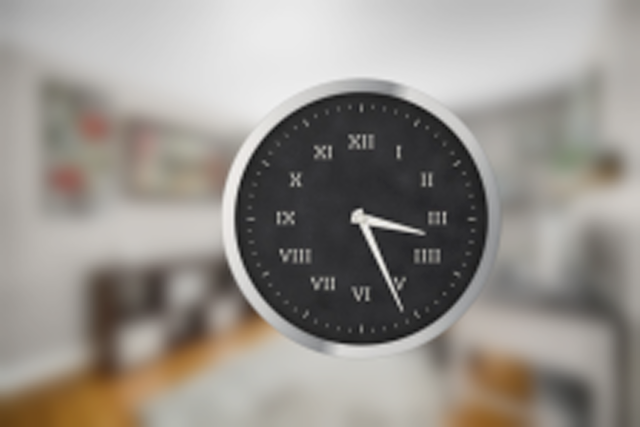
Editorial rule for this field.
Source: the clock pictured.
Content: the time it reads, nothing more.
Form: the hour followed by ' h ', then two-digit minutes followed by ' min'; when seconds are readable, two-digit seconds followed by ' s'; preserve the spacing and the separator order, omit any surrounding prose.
3 h 26 min
